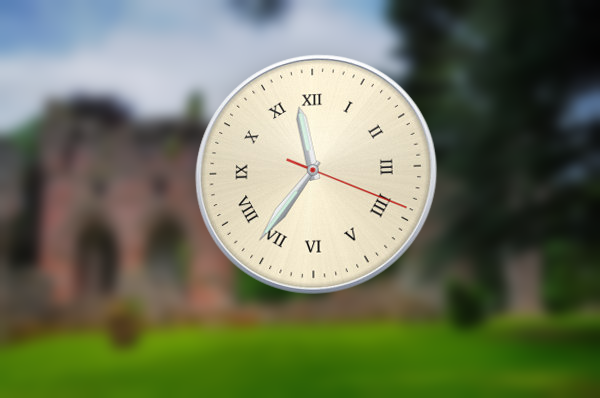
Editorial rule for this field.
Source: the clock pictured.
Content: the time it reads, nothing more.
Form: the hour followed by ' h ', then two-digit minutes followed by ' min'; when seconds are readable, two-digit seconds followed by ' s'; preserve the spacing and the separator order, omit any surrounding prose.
11 h 36 min 19 s
